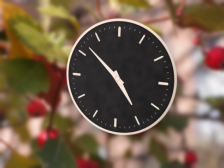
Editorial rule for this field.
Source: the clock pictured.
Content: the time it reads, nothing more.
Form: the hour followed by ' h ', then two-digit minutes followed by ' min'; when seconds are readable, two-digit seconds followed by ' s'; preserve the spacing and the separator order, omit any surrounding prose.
4 h 52 min
